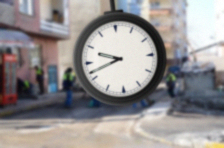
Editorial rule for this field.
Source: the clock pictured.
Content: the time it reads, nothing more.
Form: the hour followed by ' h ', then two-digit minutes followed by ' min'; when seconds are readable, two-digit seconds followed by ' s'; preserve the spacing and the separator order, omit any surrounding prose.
9 h 42 min
